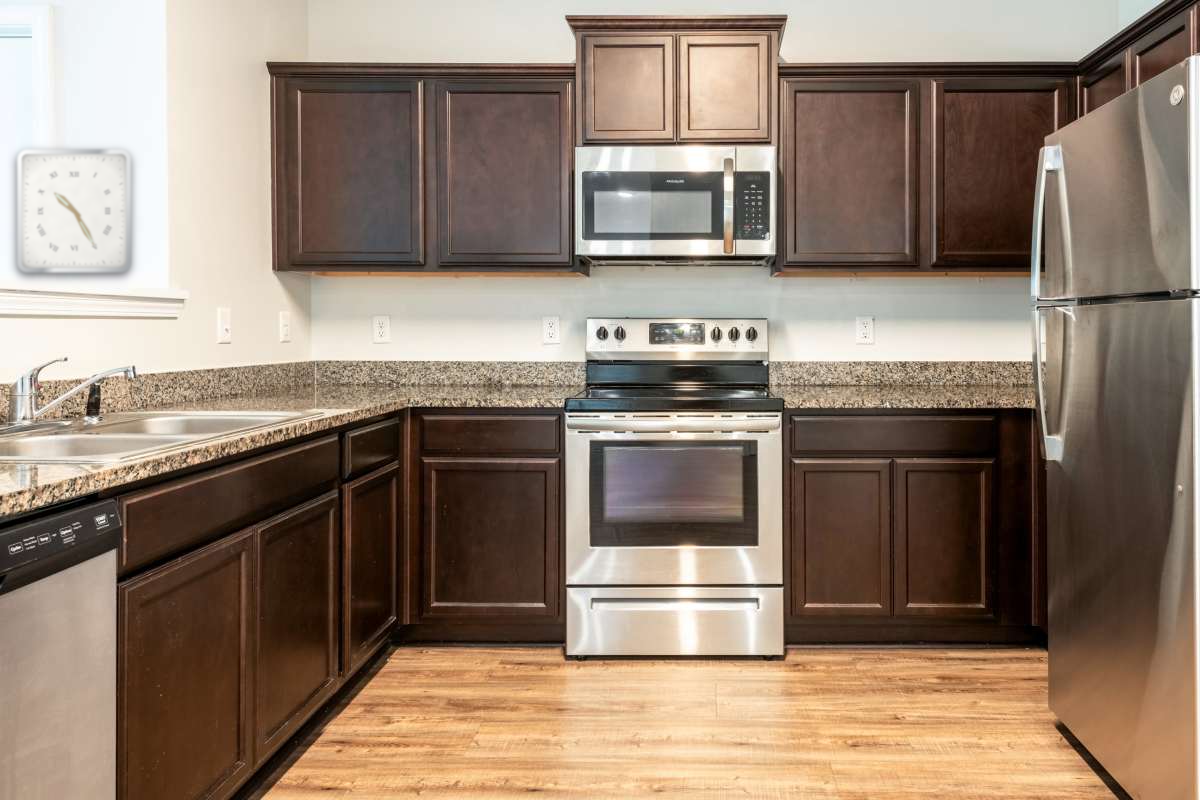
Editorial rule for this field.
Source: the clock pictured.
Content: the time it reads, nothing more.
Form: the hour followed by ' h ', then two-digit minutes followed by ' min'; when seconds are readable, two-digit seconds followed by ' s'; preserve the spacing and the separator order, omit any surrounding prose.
10 h 25 min
